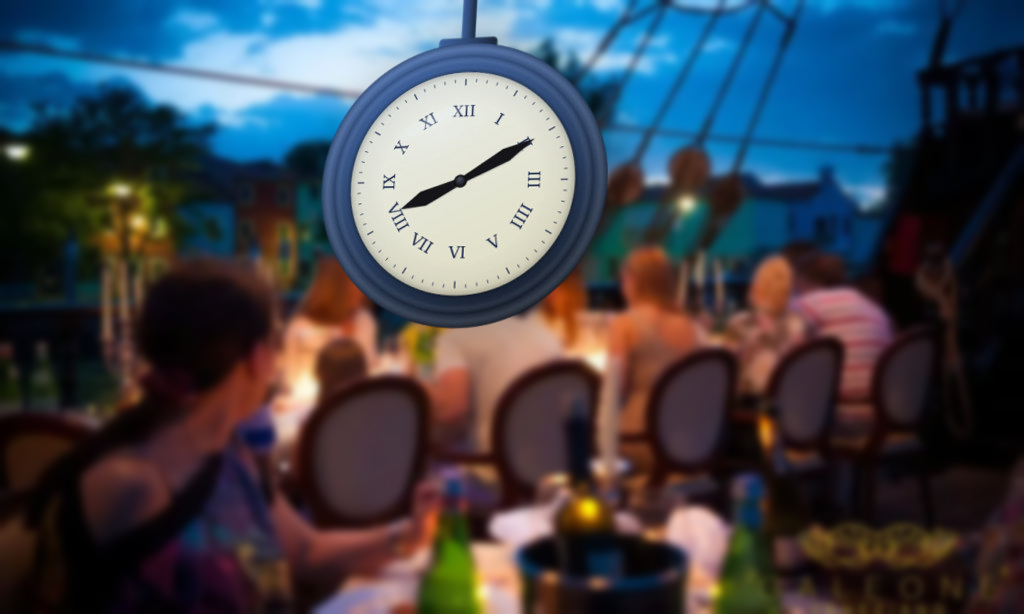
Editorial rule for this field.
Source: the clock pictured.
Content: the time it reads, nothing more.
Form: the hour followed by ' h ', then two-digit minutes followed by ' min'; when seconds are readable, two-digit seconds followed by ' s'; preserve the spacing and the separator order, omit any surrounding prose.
8 h 10 min
